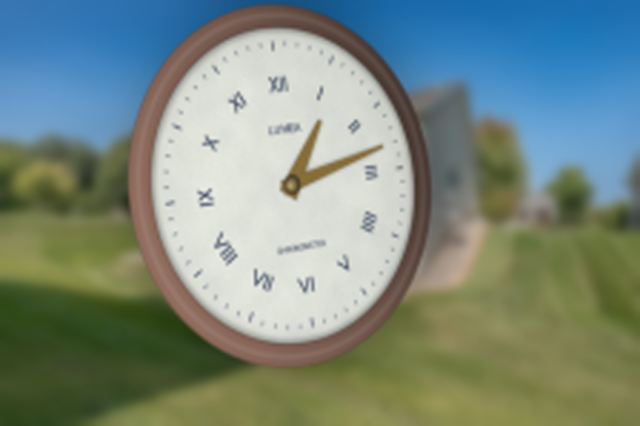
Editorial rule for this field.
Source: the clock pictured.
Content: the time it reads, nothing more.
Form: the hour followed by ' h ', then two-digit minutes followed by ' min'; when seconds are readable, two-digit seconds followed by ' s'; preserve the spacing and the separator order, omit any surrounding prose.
1 h 13 min
